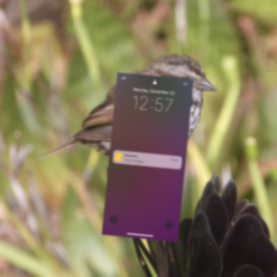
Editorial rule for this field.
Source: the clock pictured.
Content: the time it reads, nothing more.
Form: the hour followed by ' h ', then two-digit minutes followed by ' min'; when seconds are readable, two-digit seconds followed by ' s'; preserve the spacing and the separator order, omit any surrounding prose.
12 h 57 min
